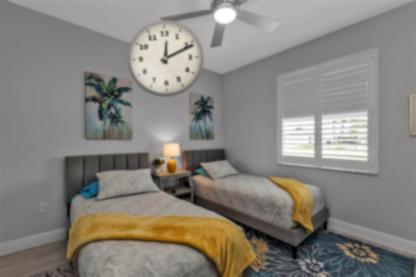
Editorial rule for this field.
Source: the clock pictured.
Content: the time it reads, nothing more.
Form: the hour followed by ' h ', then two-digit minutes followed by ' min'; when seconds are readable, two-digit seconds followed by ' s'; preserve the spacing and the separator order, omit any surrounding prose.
12 h 11 min
